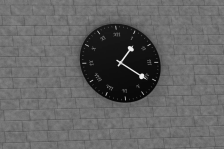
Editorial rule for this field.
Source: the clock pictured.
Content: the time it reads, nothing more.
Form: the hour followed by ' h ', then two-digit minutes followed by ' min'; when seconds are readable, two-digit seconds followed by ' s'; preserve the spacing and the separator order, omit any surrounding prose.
1 h 21 min
